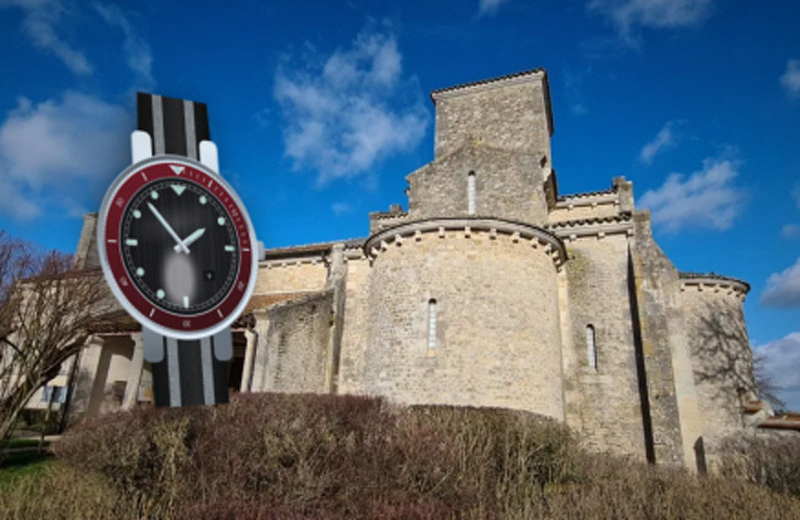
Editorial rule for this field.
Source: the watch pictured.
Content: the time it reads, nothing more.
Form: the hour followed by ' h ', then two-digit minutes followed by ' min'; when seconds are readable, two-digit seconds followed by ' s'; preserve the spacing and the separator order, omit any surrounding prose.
1 h 53 min
